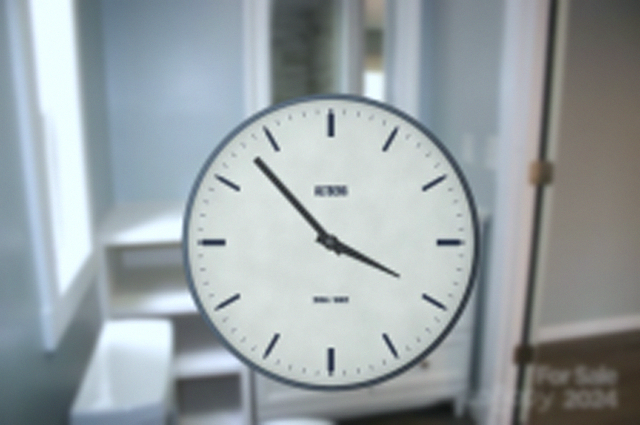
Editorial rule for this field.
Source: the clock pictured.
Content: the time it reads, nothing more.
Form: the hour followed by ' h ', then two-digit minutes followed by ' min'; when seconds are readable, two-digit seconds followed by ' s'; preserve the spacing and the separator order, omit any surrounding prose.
3 h 53 min
